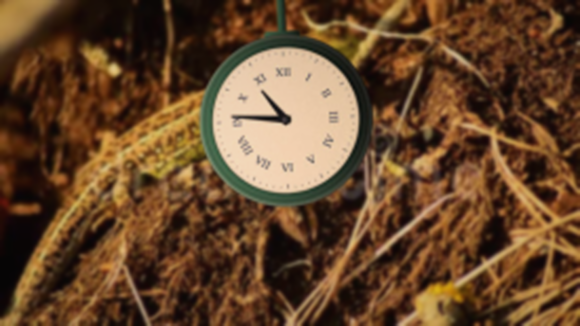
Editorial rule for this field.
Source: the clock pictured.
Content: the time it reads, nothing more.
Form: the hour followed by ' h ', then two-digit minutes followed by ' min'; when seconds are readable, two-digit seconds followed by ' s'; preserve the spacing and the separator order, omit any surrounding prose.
10 h 46 min
